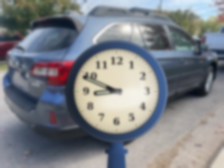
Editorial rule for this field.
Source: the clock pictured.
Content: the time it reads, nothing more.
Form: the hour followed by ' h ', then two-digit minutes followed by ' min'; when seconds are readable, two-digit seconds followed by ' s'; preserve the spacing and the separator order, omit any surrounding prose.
8 h 49 min
